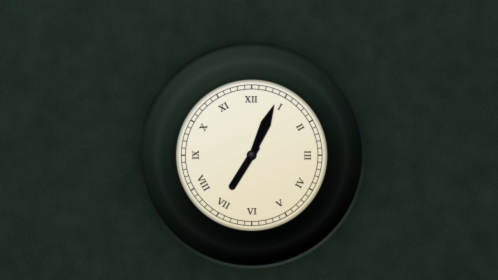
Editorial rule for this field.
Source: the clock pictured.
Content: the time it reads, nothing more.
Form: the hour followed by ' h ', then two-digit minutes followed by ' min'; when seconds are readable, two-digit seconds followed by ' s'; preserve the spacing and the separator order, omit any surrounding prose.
7 h 04 min
